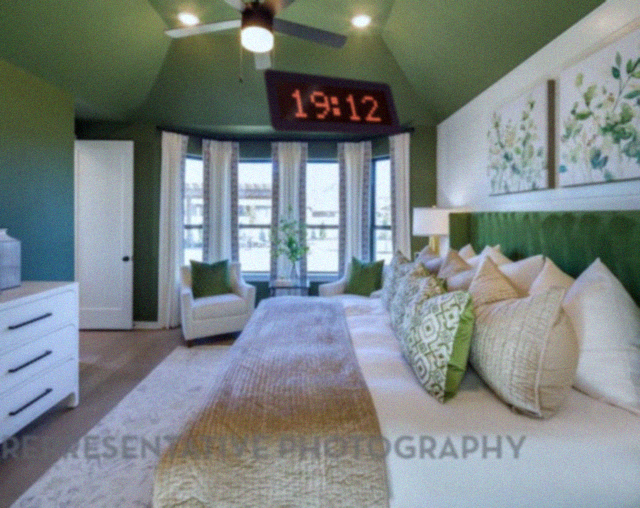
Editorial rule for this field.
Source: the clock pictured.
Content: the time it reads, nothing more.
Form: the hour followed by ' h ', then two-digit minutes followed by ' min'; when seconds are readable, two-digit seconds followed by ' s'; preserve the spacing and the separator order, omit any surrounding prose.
19 h 12 min
